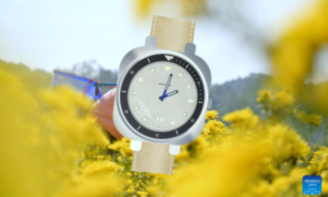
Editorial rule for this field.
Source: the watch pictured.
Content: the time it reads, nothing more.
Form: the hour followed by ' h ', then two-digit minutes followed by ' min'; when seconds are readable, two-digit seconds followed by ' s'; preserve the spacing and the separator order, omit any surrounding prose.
2 h 02 min
